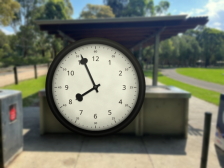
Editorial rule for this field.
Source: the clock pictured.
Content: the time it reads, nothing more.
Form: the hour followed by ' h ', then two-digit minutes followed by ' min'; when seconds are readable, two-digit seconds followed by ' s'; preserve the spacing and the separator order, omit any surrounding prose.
7 h 56 min
